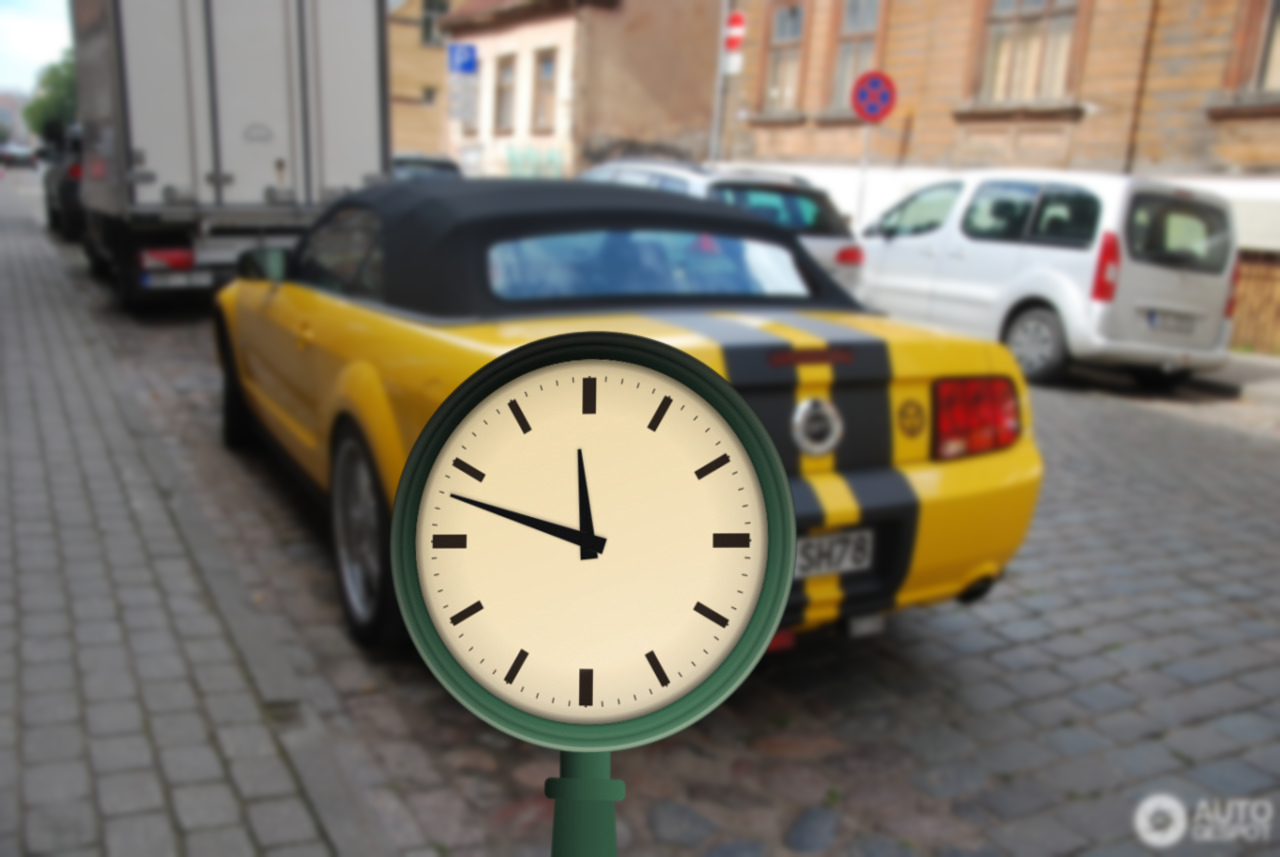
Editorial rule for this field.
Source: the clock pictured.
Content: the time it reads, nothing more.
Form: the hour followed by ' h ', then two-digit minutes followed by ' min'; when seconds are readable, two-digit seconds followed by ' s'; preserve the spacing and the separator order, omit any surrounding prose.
11 h 48 min
